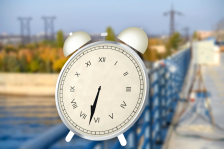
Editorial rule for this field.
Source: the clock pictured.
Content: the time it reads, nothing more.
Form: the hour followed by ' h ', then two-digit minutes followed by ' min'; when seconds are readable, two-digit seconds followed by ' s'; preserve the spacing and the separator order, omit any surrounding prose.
6 h 32 min
